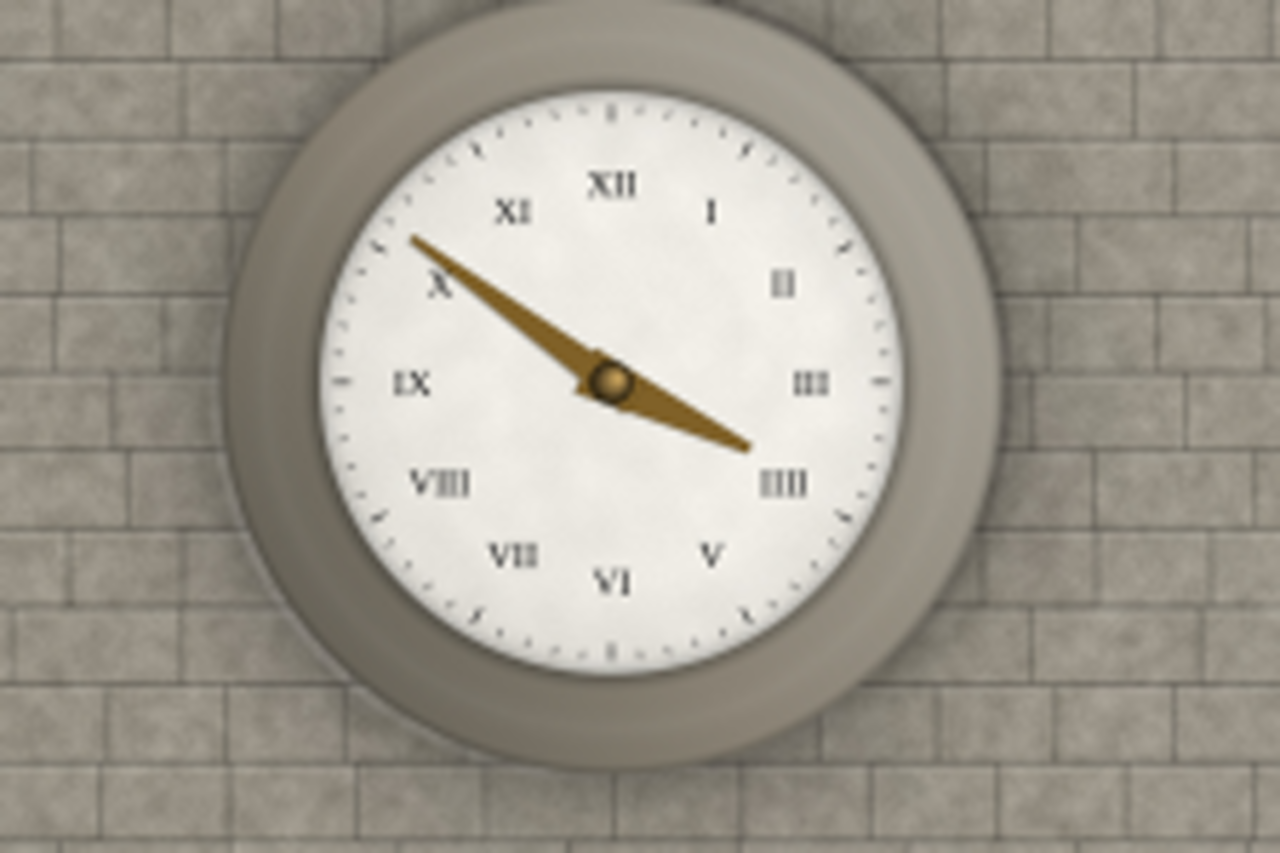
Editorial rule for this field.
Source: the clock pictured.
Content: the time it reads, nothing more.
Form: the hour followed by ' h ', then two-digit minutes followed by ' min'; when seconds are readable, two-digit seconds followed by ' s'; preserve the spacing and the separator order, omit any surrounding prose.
3 h 51 min
